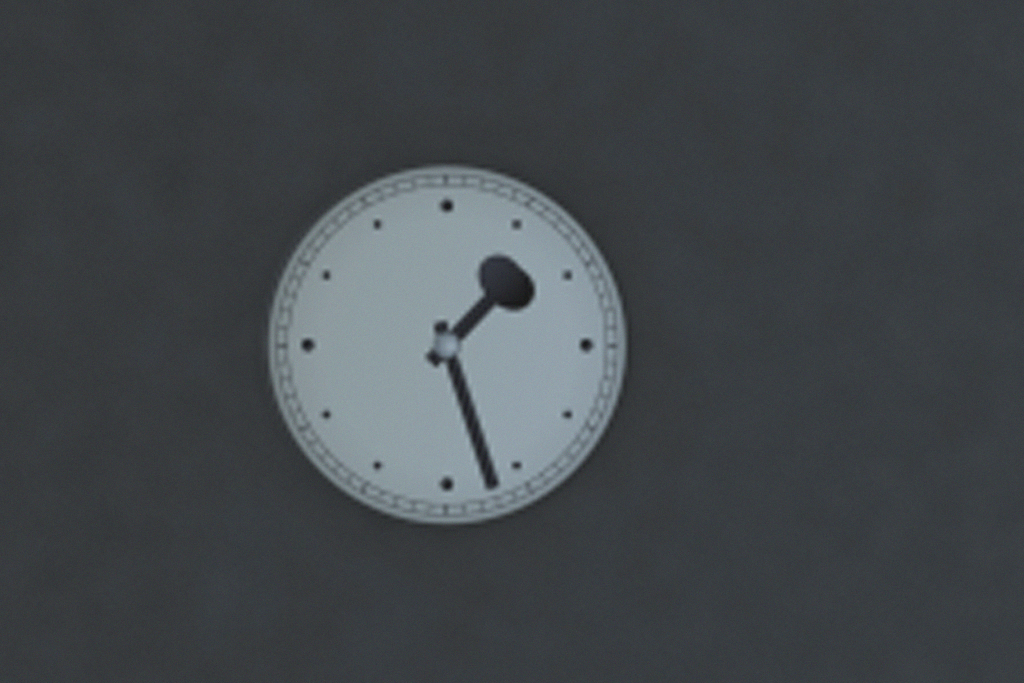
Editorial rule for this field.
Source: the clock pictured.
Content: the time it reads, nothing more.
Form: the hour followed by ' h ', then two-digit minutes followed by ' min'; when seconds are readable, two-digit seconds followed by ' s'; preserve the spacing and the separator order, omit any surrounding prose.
1 h 27 min
